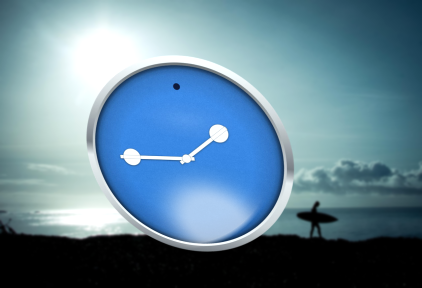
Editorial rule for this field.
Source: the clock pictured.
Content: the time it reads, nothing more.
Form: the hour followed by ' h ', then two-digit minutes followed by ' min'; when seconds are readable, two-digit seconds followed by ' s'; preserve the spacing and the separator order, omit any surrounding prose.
1 h 45 min
